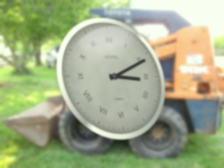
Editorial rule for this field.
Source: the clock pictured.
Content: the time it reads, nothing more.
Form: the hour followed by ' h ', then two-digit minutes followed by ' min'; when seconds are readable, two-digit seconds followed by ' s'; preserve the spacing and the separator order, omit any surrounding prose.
3 h 11 min
